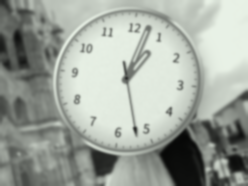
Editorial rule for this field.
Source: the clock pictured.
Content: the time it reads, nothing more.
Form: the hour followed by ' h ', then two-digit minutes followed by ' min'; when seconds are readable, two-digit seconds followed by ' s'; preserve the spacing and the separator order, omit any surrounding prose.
1 h 02 min 27 s
